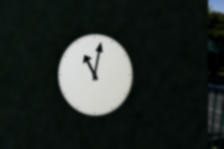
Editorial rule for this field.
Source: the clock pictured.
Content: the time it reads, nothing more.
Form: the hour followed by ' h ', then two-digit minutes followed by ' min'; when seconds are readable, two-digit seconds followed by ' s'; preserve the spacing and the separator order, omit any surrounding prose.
11 h 02 min
